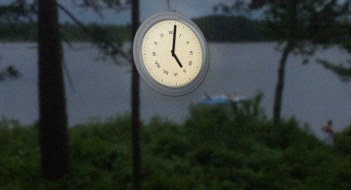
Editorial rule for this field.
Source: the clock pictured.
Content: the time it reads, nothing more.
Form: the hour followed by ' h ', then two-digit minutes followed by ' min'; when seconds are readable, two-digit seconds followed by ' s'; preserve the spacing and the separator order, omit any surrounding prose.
5 h 02 min
